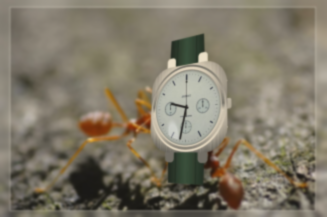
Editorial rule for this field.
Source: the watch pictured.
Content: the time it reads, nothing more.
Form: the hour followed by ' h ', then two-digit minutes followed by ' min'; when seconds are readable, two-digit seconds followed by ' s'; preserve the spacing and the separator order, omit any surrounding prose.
9 h 32 min
